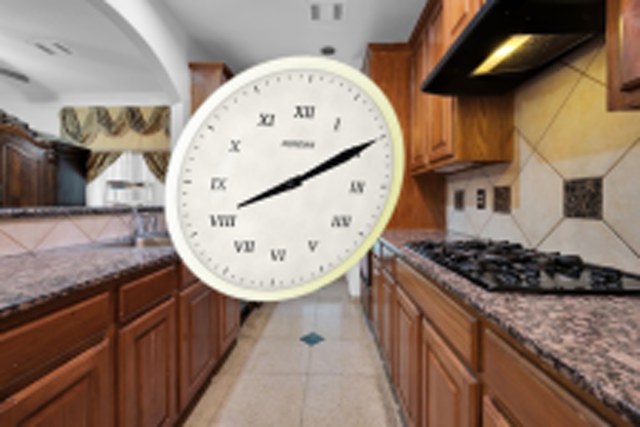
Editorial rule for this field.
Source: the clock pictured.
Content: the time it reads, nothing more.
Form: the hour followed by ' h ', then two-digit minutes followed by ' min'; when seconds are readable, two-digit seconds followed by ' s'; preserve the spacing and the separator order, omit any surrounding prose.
8 h 10 min
